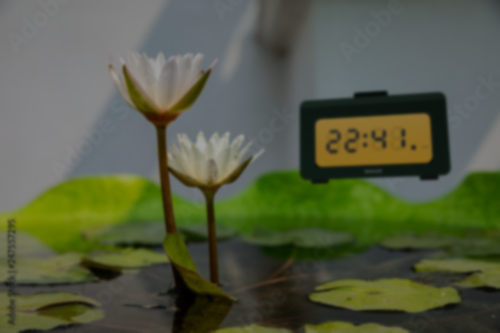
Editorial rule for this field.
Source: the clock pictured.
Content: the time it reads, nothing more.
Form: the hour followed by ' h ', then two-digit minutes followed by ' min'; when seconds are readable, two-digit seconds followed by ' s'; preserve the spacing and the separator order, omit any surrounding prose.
22 h 41 min
